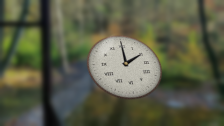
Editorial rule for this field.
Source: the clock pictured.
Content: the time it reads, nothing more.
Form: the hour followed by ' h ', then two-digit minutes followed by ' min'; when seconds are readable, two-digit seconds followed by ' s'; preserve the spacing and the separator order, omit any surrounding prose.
2 h 00 min
